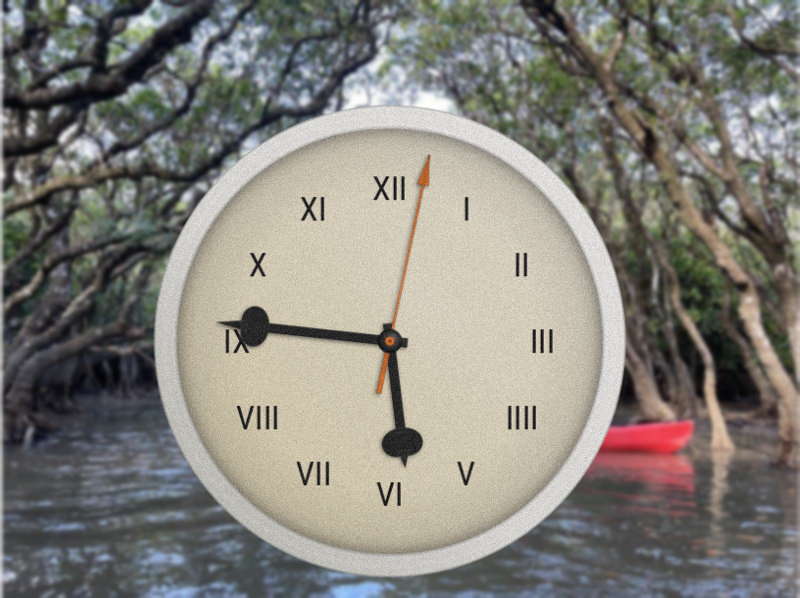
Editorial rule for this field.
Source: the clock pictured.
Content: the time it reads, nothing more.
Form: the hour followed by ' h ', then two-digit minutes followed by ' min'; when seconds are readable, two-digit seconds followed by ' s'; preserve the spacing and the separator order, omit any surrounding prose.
5 h 46 min 02 s
